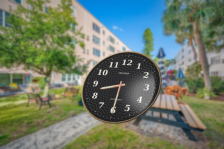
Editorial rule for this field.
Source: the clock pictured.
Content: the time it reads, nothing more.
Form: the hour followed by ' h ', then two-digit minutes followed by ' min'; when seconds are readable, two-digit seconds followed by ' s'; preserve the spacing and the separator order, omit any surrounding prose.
8 h 30 min
